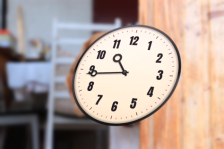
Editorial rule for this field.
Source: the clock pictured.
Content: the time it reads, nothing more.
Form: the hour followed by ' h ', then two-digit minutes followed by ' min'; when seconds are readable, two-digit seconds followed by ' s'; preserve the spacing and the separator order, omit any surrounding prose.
10 h 44 min
